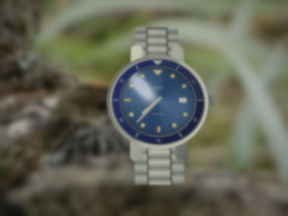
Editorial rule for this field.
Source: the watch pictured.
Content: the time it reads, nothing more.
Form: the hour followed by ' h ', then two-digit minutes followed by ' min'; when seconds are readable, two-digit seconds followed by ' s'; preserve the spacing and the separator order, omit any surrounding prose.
7 h 37 min
